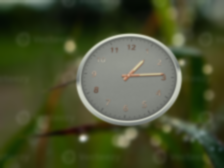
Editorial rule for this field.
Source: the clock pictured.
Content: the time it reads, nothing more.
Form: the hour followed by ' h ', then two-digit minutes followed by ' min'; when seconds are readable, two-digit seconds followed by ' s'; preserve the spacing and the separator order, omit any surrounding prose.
1 h 14 min
